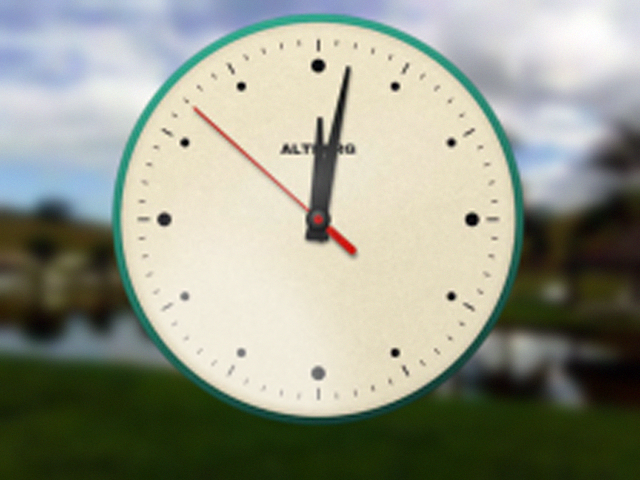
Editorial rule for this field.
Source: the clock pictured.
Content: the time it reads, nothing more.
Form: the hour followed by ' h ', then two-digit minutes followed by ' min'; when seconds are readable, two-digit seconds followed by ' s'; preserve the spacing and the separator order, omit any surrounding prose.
12 h 01 min 52 s
